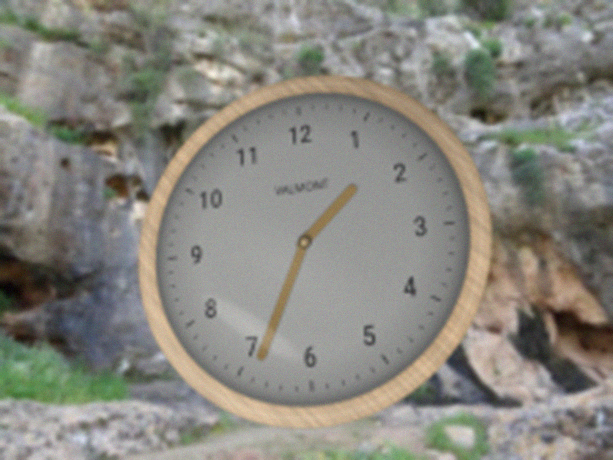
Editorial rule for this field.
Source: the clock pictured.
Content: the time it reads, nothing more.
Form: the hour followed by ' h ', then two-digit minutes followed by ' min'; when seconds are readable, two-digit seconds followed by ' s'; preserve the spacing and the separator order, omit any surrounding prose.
1 h 34 min
